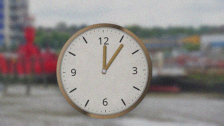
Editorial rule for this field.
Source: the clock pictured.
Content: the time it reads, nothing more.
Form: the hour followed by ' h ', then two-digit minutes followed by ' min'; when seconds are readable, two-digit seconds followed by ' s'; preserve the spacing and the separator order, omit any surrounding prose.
12 h 06 min
